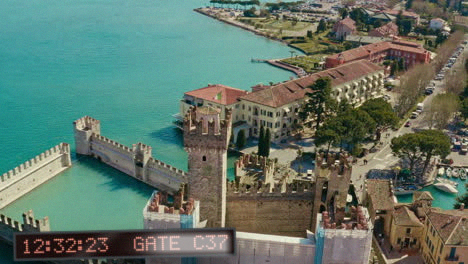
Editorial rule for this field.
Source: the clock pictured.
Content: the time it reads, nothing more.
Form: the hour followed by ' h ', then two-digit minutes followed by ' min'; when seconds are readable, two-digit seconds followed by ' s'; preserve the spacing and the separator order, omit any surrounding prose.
12 h 32 min 23 s
